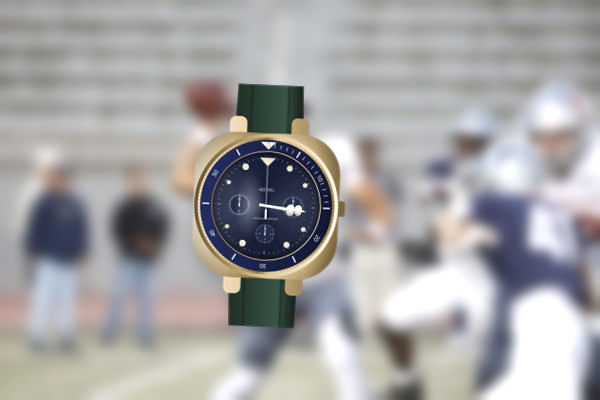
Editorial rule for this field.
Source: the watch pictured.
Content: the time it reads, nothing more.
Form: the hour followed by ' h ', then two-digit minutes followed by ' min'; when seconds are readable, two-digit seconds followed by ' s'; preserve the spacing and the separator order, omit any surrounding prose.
3 h 16 min
